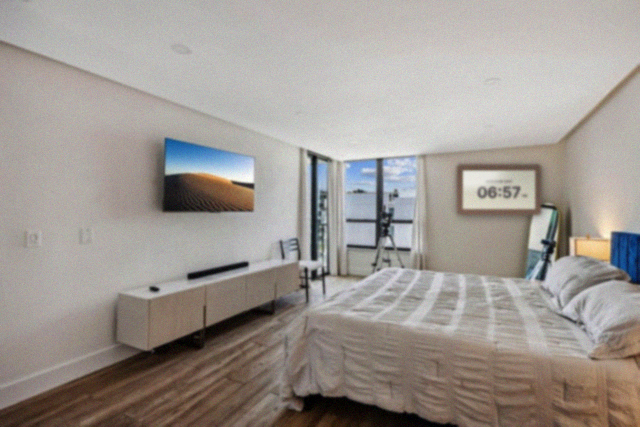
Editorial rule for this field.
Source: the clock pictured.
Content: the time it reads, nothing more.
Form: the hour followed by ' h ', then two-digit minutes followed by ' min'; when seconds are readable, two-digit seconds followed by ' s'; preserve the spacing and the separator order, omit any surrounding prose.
6 h 57 min
